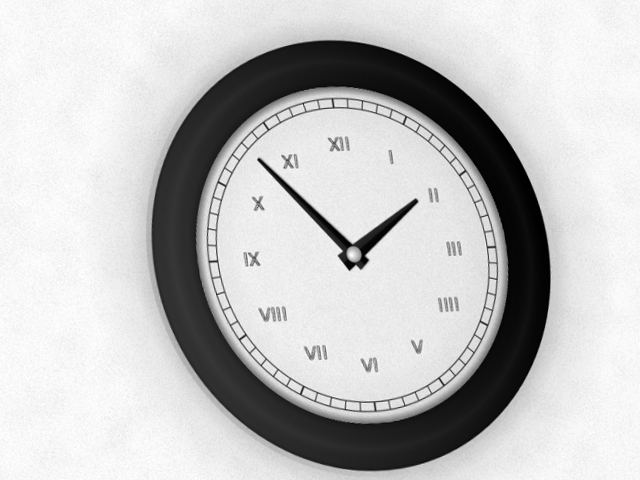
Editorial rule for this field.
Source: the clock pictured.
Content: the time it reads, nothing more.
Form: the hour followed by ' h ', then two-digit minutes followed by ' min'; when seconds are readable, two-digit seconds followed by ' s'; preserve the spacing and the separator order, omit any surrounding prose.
1 h 53 min
